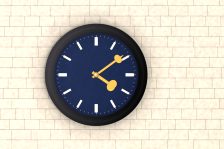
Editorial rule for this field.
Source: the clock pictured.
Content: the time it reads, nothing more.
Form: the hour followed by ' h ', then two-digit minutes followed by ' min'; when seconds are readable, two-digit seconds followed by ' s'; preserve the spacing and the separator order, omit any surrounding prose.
4 h 09 min
